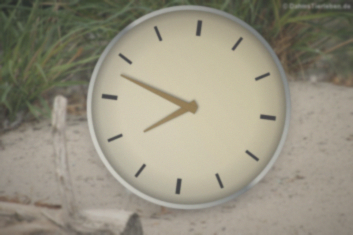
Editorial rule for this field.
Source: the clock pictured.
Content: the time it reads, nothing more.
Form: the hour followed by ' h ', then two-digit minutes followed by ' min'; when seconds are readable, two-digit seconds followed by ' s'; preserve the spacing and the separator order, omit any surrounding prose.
7 h 48 min
